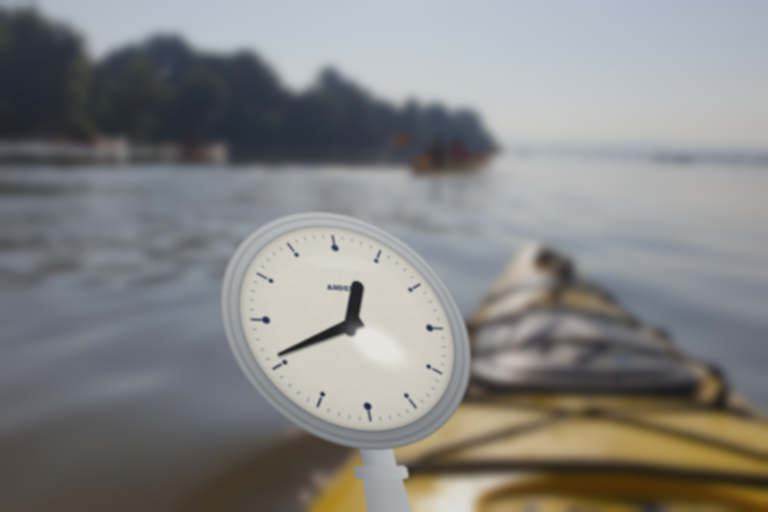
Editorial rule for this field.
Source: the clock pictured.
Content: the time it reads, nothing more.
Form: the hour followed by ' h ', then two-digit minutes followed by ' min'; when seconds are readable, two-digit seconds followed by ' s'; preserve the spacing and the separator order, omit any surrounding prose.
12 h 41 min
